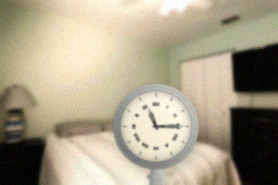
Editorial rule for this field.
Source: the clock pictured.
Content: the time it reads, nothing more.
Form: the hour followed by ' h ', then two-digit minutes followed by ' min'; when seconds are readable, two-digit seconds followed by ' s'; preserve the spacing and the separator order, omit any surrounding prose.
11 h 15 min
